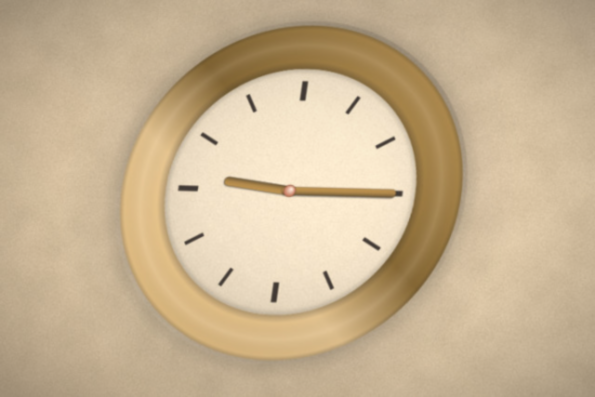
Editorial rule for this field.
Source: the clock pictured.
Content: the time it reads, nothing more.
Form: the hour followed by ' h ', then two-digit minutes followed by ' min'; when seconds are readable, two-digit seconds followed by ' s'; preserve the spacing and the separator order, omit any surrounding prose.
9 h 15 min
